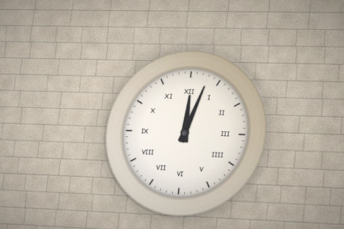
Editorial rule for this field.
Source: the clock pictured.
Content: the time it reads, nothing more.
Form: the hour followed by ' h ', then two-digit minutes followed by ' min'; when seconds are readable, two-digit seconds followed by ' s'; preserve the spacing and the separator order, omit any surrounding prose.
12 h 03 min
